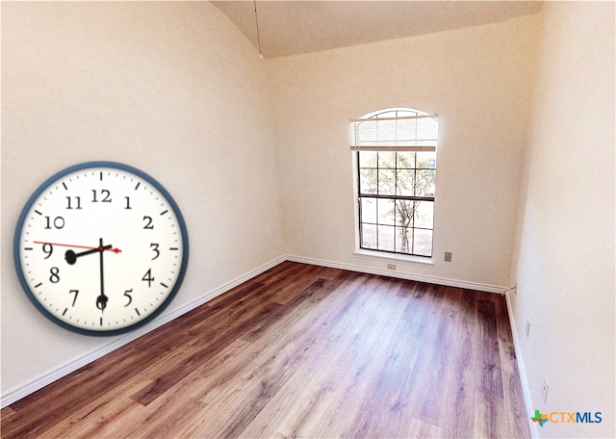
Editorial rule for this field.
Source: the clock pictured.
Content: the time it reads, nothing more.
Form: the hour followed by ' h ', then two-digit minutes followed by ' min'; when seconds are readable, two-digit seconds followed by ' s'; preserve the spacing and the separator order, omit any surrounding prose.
8 h 29 min 46 s
